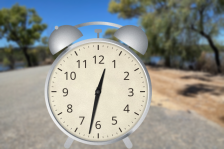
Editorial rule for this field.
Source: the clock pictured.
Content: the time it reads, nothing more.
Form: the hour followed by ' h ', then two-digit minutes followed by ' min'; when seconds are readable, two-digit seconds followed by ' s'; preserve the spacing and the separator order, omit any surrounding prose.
12 h 32 min
